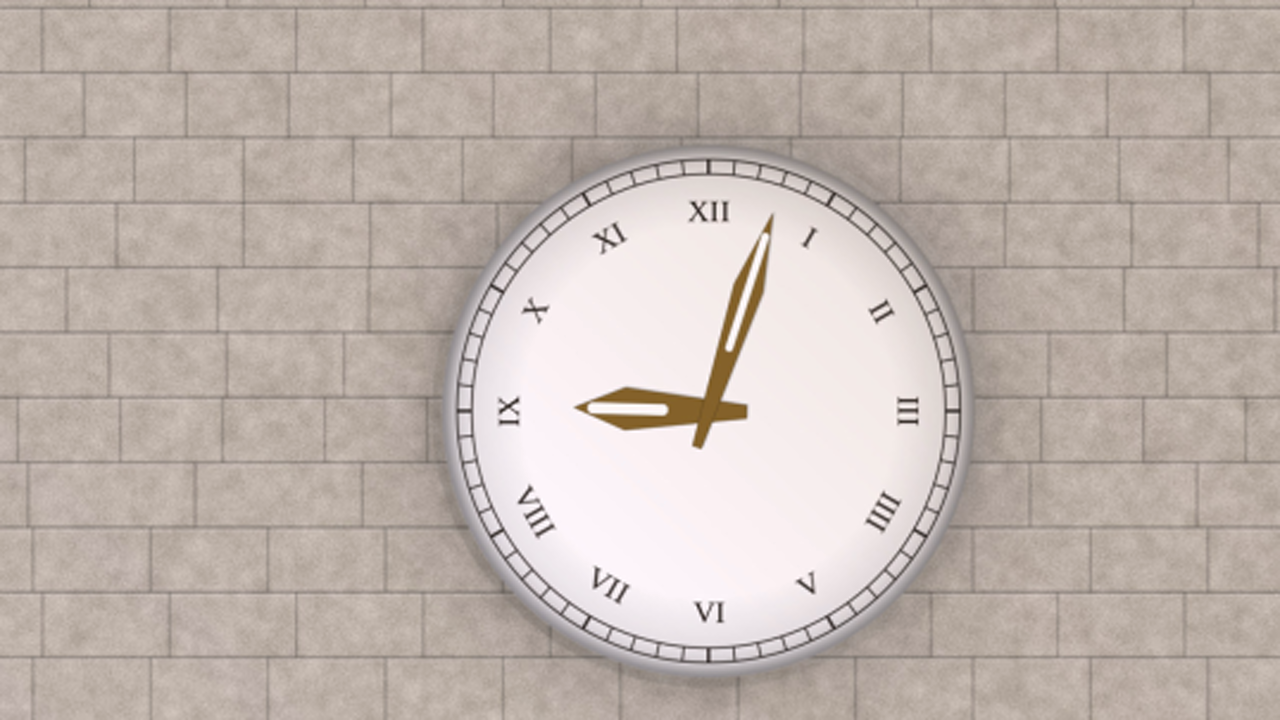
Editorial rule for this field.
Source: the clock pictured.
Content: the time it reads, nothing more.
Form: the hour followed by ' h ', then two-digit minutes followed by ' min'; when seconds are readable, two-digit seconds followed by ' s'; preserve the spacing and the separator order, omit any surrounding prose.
9 h 03 min
